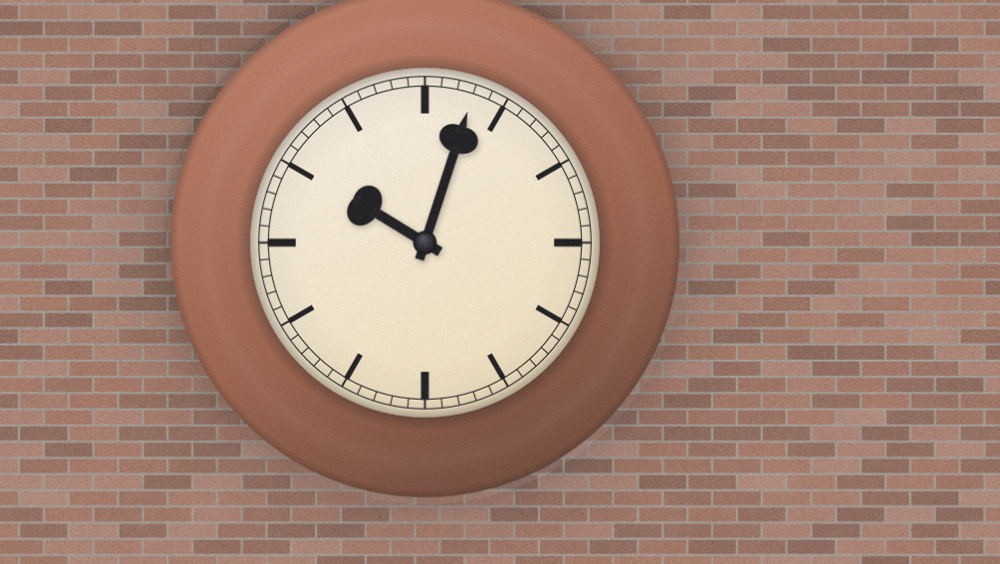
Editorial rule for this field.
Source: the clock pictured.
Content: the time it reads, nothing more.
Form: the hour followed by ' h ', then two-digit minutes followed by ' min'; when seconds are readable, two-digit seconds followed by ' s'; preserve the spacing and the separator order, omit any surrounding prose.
10 h 03 min
